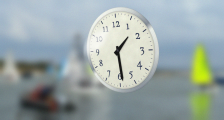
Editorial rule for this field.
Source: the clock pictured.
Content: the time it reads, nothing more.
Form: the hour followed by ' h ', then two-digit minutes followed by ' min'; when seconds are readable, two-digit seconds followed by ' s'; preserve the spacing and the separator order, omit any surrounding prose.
1 h 29 min
